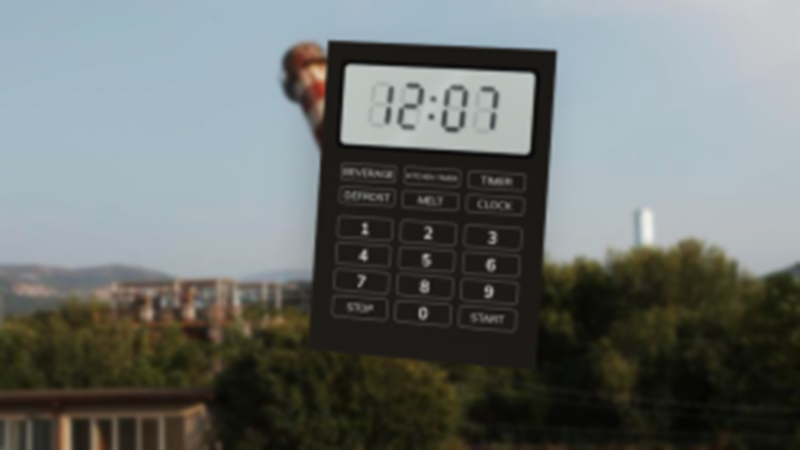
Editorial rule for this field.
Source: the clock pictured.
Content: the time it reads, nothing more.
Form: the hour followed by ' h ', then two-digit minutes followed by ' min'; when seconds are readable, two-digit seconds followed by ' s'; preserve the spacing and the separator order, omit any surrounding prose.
12 h 07 min
